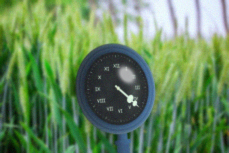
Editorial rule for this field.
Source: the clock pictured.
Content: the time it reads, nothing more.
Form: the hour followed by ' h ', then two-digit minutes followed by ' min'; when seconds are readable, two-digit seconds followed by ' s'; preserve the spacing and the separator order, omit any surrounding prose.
4 h 22 min
